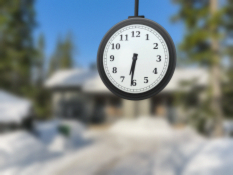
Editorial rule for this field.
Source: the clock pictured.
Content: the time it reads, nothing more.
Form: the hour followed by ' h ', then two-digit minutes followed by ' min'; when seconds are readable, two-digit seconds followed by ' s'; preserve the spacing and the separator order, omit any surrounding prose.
6 h 31 min
